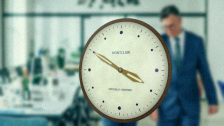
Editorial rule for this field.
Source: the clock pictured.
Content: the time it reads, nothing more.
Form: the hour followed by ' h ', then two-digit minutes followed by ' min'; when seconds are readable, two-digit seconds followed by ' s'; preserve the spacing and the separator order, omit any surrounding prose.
3 h 50 min
